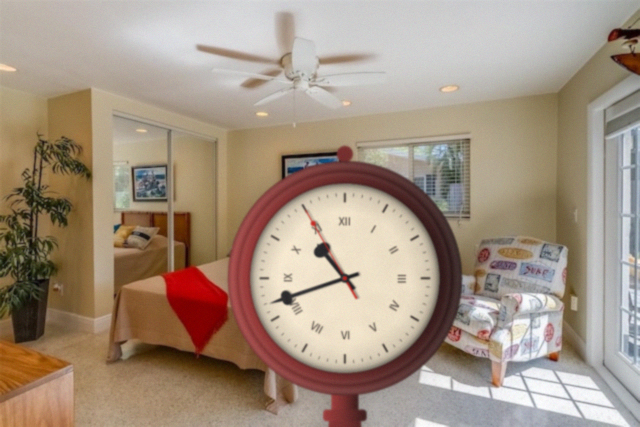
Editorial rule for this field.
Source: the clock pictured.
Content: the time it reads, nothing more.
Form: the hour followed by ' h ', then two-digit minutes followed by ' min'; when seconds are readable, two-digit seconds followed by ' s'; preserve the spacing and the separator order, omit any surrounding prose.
10 h 41 min 55 s
